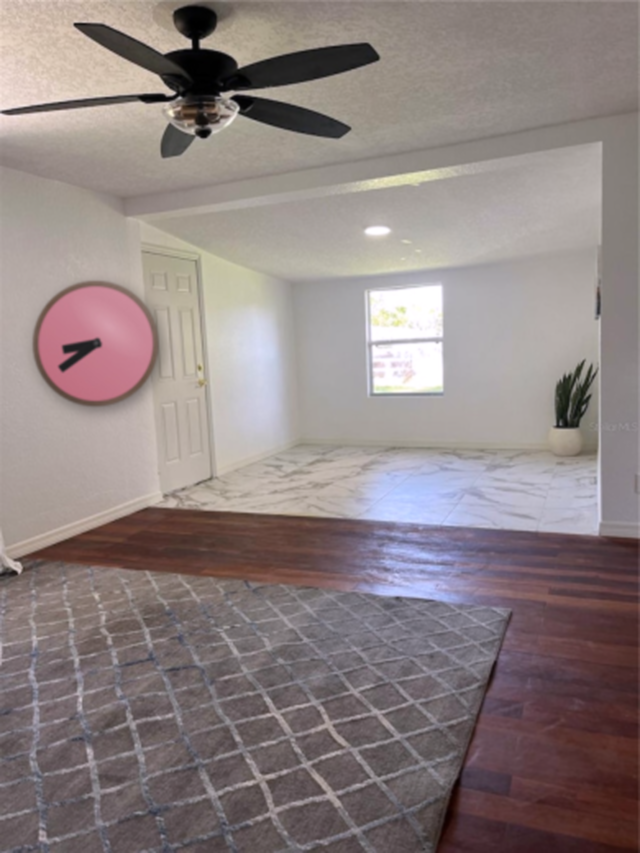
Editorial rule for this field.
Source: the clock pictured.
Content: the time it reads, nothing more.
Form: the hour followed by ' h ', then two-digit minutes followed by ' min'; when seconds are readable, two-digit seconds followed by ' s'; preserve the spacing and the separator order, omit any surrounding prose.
8 h 39 min
